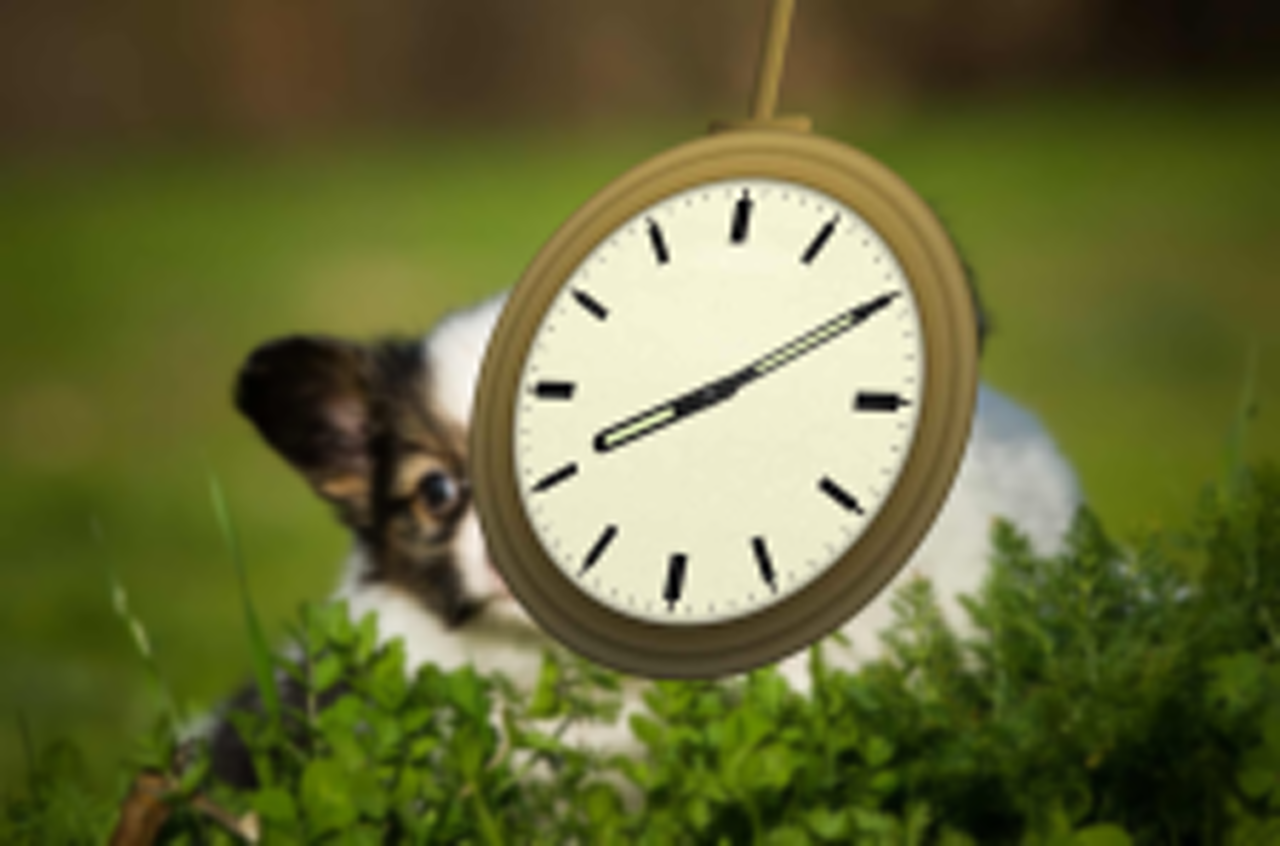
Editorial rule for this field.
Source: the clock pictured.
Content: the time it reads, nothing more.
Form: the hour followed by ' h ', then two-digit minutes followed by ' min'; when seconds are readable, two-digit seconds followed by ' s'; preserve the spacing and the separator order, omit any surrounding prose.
8 h 10 min
